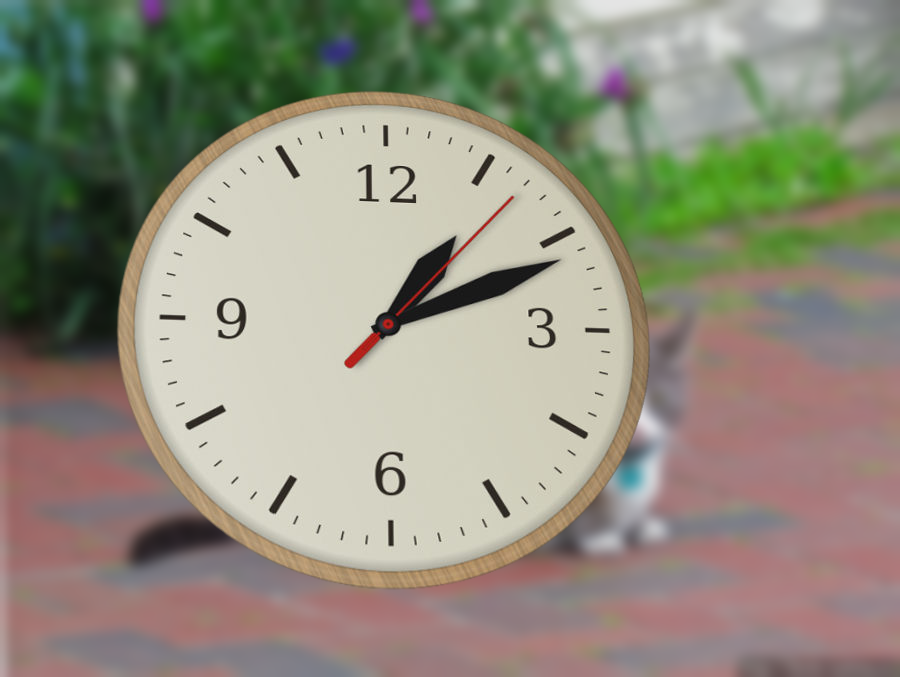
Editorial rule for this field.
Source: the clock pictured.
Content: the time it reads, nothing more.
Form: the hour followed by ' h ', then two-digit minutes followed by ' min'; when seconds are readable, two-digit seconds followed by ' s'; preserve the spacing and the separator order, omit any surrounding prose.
1 h 11 min 07 s
